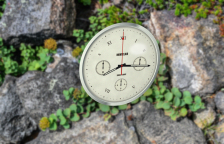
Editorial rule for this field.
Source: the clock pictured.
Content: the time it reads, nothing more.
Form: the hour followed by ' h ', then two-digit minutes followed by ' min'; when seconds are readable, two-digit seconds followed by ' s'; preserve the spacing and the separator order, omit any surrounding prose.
8 h 16 min
